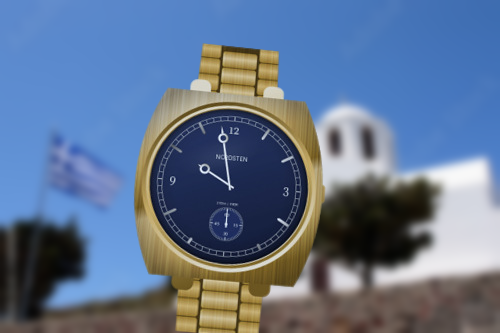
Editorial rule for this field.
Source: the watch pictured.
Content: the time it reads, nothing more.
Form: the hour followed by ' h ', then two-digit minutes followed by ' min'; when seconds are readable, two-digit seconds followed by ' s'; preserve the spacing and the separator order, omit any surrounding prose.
9 h 58 min
